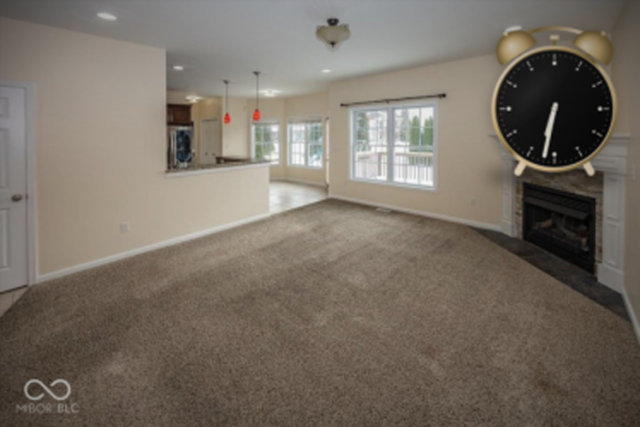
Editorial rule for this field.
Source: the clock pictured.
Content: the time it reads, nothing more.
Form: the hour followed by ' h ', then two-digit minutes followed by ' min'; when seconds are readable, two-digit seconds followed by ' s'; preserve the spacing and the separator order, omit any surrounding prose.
6 h 32 min
